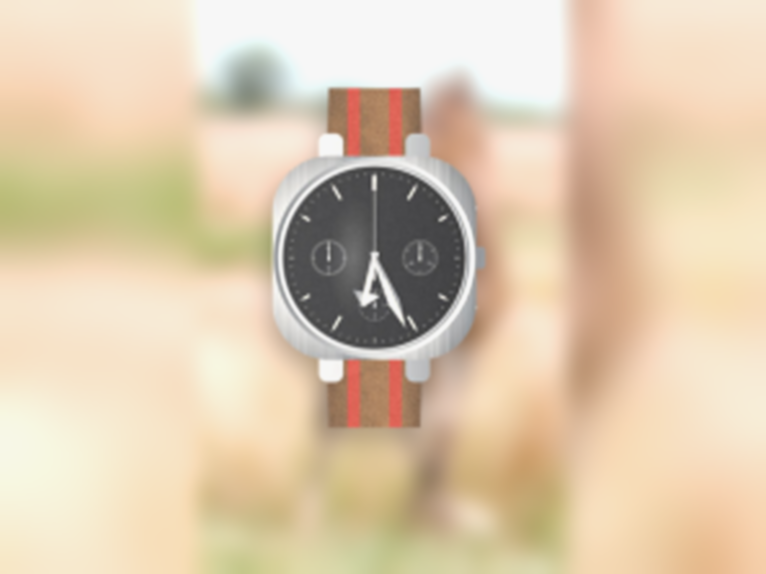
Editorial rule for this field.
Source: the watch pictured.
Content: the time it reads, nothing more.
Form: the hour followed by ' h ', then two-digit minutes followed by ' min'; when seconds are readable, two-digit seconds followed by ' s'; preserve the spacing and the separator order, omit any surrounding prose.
6 h 26 min
